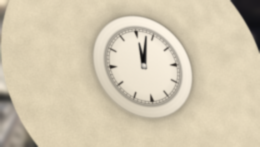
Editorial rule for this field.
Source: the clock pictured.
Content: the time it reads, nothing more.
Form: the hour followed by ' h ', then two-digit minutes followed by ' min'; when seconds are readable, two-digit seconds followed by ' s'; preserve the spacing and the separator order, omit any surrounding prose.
12 h 03 min
